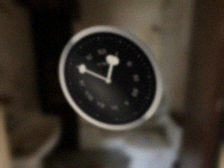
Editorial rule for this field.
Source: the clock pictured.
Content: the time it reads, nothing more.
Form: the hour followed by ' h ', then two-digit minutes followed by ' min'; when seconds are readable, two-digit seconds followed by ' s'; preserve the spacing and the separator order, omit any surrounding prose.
12 h 50 min
